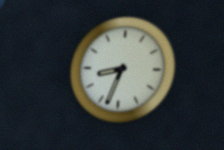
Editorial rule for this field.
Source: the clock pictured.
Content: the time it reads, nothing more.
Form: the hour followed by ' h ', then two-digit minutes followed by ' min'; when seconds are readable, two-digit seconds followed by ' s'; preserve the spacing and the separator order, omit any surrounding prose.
8 h 33 min
